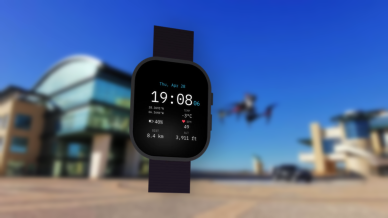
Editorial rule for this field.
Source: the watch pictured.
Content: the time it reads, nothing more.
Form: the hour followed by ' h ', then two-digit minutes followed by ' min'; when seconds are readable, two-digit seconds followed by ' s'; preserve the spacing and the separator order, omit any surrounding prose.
19 h 08 min
